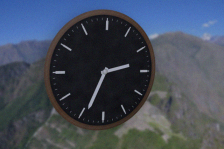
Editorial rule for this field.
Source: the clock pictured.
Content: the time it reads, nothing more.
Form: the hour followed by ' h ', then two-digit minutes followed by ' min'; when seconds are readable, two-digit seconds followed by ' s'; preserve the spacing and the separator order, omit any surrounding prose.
2 h 34 min
